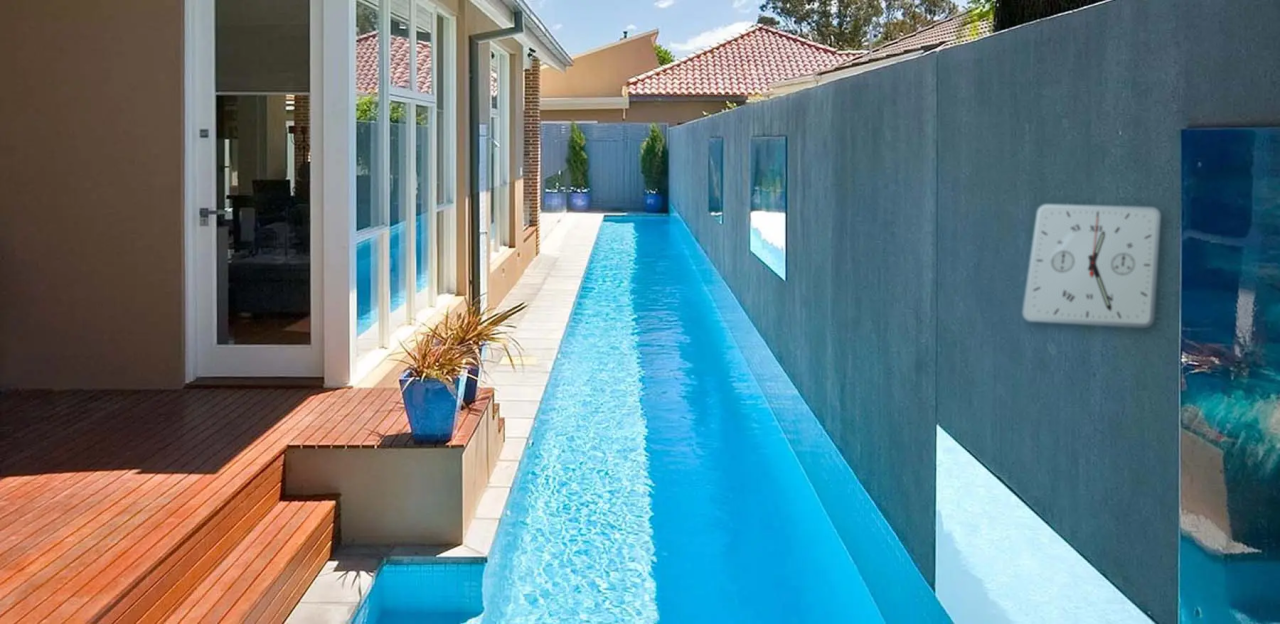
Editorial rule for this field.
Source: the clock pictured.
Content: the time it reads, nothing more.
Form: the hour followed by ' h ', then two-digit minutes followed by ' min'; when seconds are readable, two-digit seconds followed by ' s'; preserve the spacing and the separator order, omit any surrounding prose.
12 h 26 min
